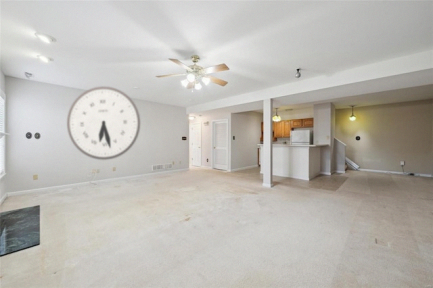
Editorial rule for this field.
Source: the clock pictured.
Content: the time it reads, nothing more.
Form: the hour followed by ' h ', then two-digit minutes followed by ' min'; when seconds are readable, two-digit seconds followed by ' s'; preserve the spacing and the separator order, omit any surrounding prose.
6 h 28 min
